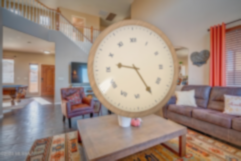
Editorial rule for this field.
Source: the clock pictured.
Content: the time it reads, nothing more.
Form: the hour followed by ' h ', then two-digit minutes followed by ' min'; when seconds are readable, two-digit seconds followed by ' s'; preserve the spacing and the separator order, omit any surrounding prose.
9 h 25 min
